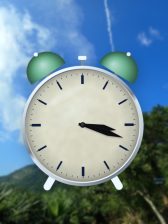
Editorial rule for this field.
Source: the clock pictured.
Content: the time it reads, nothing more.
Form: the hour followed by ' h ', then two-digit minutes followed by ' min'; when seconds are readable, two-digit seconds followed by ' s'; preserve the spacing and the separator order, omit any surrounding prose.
3 h 18 min
